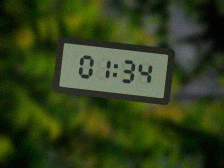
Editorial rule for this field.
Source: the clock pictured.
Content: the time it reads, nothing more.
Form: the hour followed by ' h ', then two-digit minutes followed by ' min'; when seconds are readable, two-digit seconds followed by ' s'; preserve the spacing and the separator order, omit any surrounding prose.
1 h 34 min
